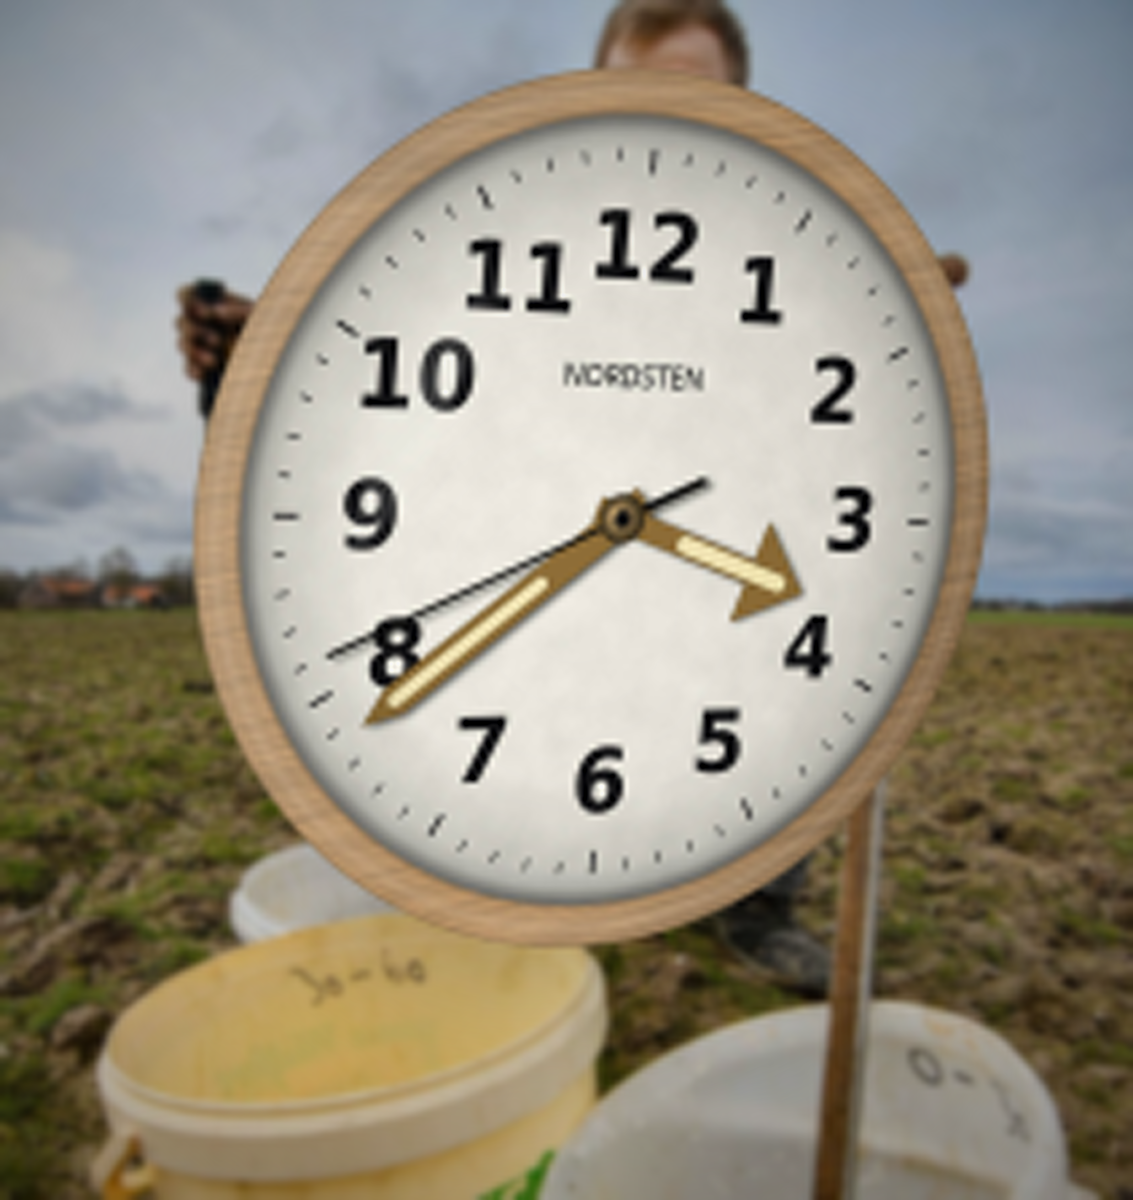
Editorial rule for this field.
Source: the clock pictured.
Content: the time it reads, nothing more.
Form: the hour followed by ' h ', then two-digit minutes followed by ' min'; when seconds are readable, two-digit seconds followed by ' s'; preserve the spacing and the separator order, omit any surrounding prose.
3 h 38 min 41 s
